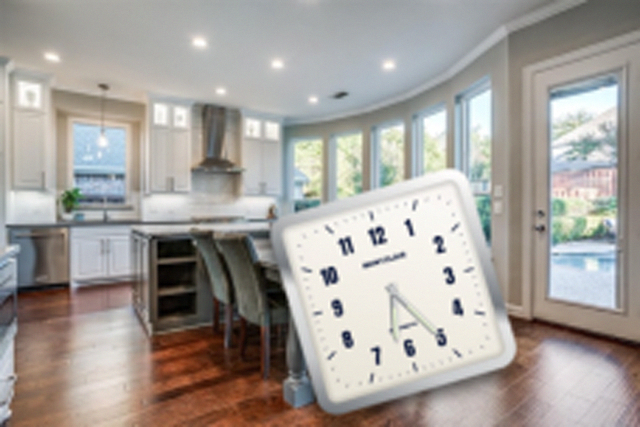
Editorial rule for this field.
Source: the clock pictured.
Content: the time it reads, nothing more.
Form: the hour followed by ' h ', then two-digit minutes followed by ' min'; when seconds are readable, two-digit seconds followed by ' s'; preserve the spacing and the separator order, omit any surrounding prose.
6 h 25 min
